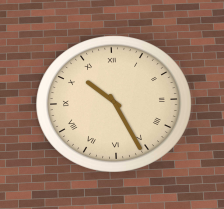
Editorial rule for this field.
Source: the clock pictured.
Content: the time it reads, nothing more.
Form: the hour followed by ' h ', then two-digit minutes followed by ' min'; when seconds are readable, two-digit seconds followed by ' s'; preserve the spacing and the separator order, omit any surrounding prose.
10 h 26 min
